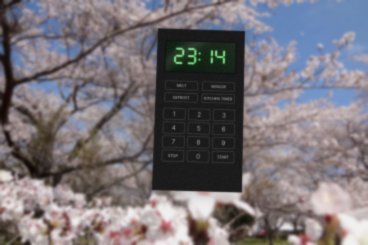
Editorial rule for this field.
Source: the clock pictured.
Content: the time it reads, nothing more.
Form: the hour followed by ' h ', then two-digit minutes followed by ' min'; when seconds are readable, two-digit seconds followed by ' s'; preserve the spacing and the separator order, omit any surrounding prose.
23 h 14 min
